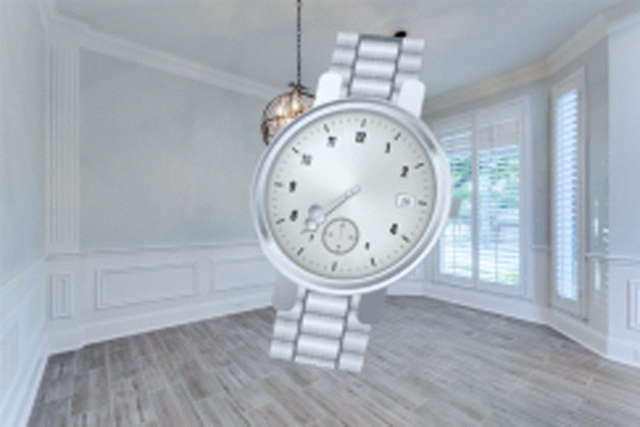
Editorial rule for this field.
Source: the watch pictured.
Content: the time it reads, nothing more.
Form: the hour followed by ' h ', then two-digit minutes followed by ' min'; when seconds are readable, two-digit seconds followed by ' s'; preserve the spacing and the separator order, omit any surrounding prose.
7 h 37 min
